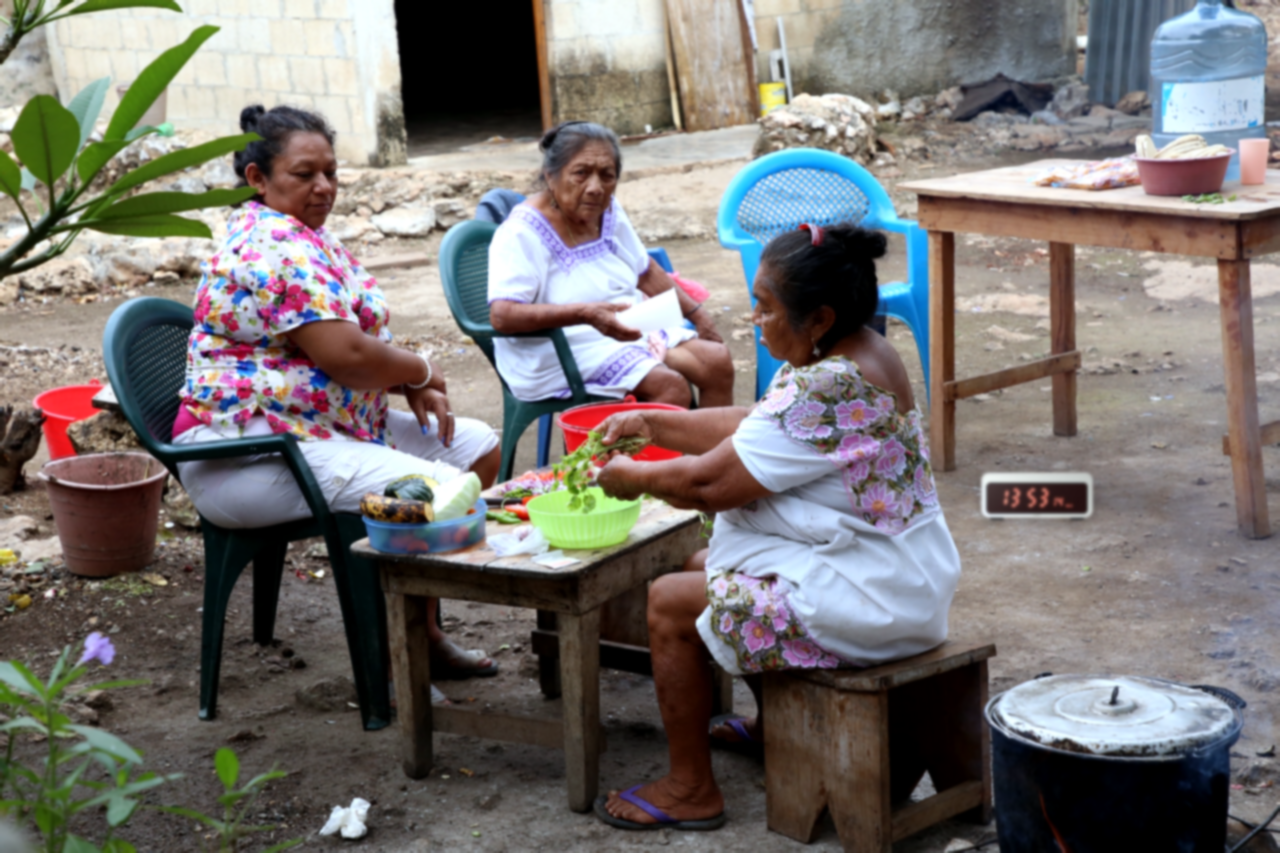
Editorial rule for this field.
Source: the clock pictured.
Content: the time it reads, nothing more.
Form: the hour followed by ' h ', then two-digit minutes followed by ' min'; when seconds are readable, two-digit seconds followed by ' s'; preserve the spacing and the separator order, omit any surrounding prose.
13 h 53 min
